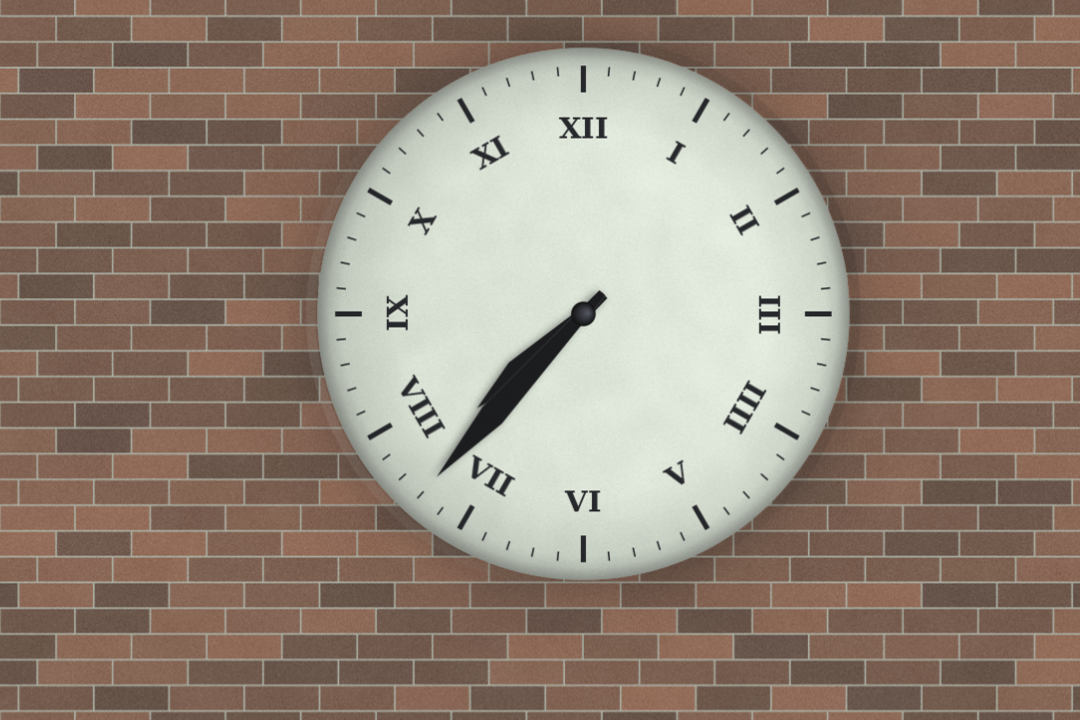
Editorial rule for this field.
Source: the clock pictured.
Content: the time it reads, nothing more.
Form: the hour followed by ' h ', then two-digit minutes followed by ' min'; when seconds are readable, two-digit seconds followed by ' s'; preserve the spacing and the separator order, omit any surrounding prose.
7 h 37 min
